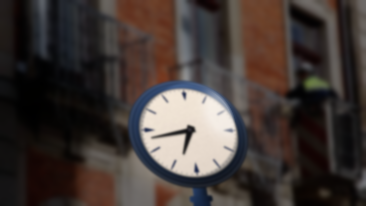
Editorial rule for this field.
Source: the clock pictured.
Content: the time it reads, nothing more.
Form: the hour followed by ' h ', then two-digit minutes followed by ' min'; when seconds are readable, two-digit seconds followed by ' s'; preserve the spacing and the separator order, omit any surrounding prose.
6 h 43 min
